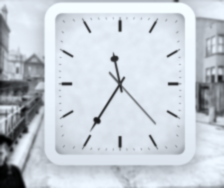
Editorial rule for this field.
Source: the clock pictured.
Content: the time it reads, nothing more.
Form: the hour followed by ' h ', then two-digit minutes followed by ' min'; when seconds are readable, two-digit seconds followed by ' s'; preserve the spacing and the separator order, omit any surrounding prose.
11 h 35 min 23 s
